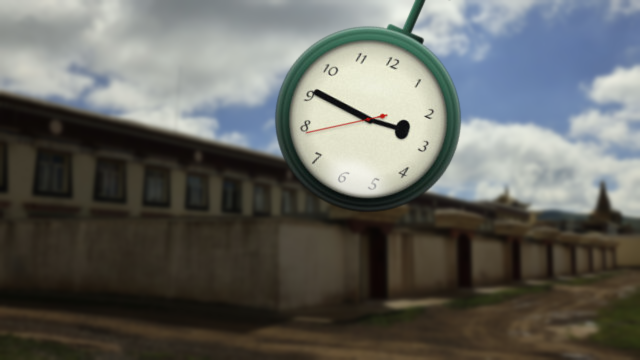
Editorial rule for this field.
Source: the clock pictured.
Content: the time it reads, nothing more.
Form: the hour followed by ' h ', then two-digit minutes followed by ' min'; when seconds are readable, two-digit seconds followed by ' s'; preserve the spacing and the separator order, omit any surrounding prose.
2 h 45 min 39 s
